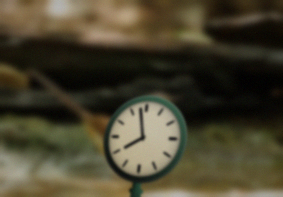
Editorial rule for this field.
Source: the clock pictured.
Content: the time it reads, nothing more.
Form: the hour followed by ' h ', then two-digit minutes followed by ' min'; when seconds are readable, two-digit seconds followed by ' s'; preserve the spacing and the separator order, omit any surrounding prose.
7 h 58 min
